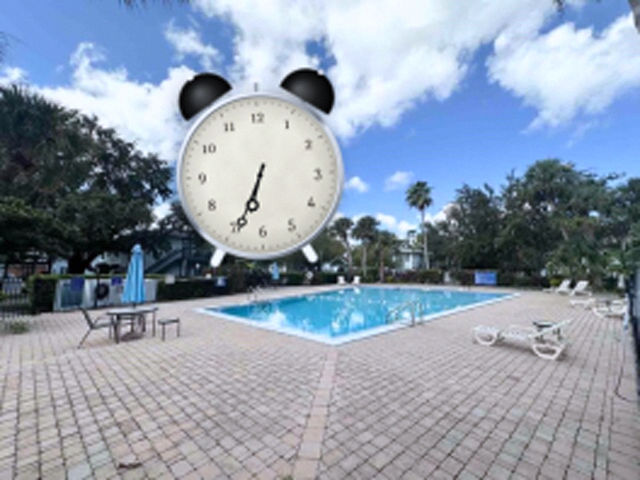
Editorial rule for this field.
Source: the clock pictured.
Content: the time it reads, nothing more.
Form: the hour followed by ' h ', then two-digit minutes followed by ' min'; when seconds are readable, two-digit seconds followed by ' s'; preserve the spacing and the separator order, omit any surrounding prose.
6 h 34 min
